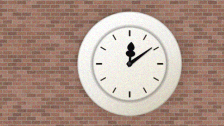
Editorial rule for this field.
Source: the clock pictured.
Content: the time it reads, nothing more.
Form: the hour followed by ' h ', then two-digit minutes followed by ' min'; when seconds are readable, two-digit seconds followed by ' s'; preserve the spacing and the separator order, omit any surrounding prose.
12 h 09 min
